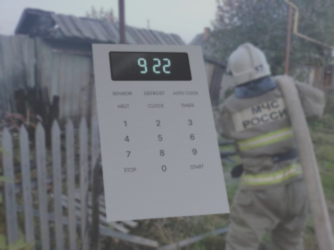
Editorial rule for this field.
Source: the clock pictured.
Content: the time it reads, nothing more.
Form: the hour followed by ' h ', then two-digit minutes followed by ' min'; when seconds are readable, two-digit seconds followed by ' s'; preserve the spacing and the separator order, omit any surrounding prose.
9 h 22 min
